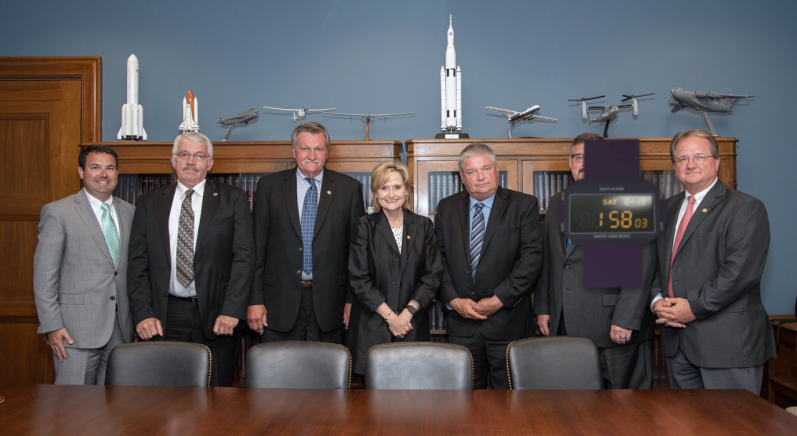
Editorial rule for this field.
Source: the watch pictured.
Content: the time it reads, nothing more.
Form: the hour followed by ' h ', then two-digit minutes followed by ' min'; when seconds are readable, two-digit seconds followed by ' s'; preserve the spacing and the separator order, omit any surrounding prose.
1 h 58 min
